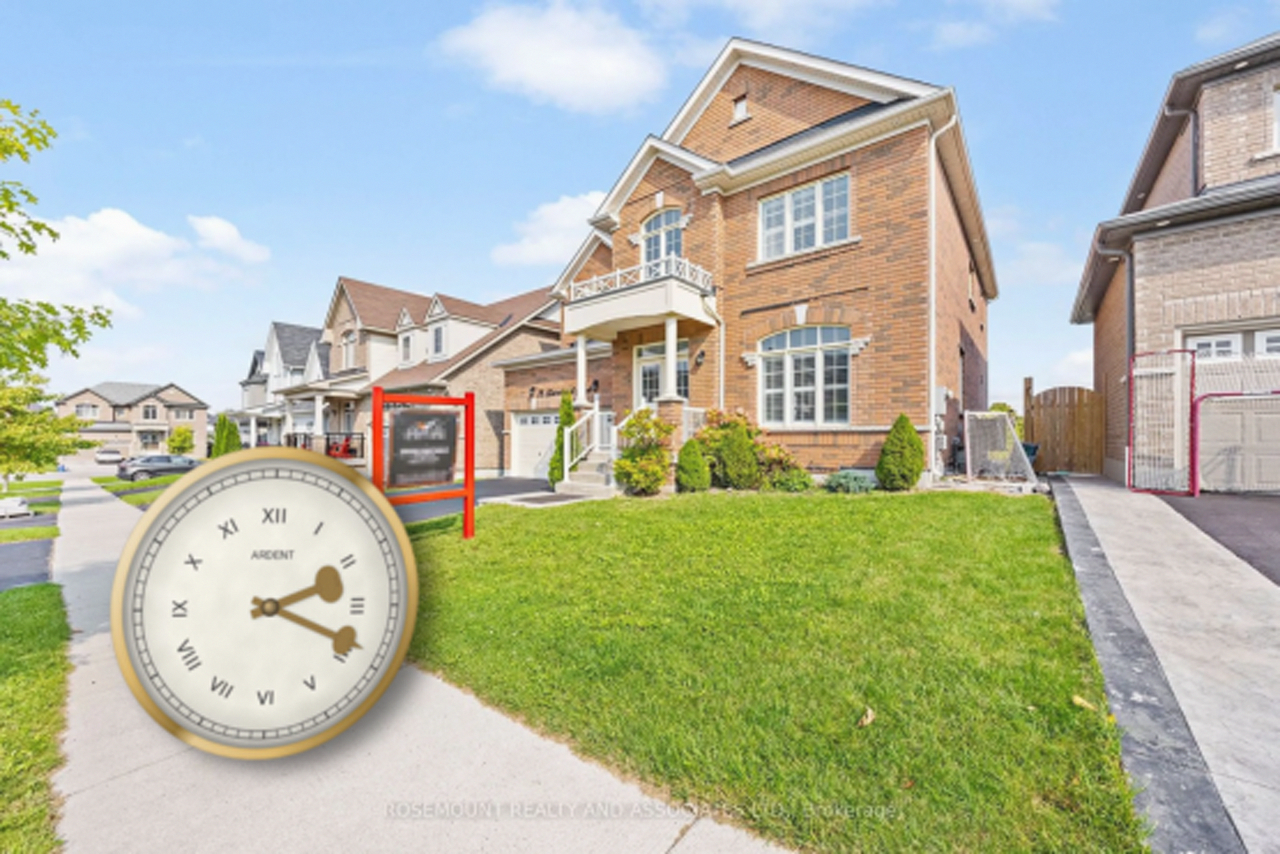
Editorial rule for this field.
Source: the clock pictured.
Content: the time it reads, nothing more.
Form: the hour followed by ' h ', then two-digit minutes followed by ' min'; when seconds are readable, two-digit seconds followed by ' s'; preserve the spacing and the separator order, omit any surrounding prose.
2 h 19 min
